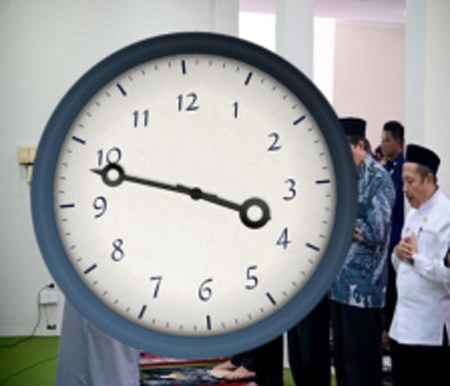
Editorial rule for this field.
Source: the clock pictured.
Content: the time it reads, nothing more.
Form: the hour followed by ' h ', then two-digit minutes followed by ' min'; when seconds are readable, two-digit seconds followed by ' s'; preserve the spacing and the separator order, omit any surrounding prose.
3 h 48 min
